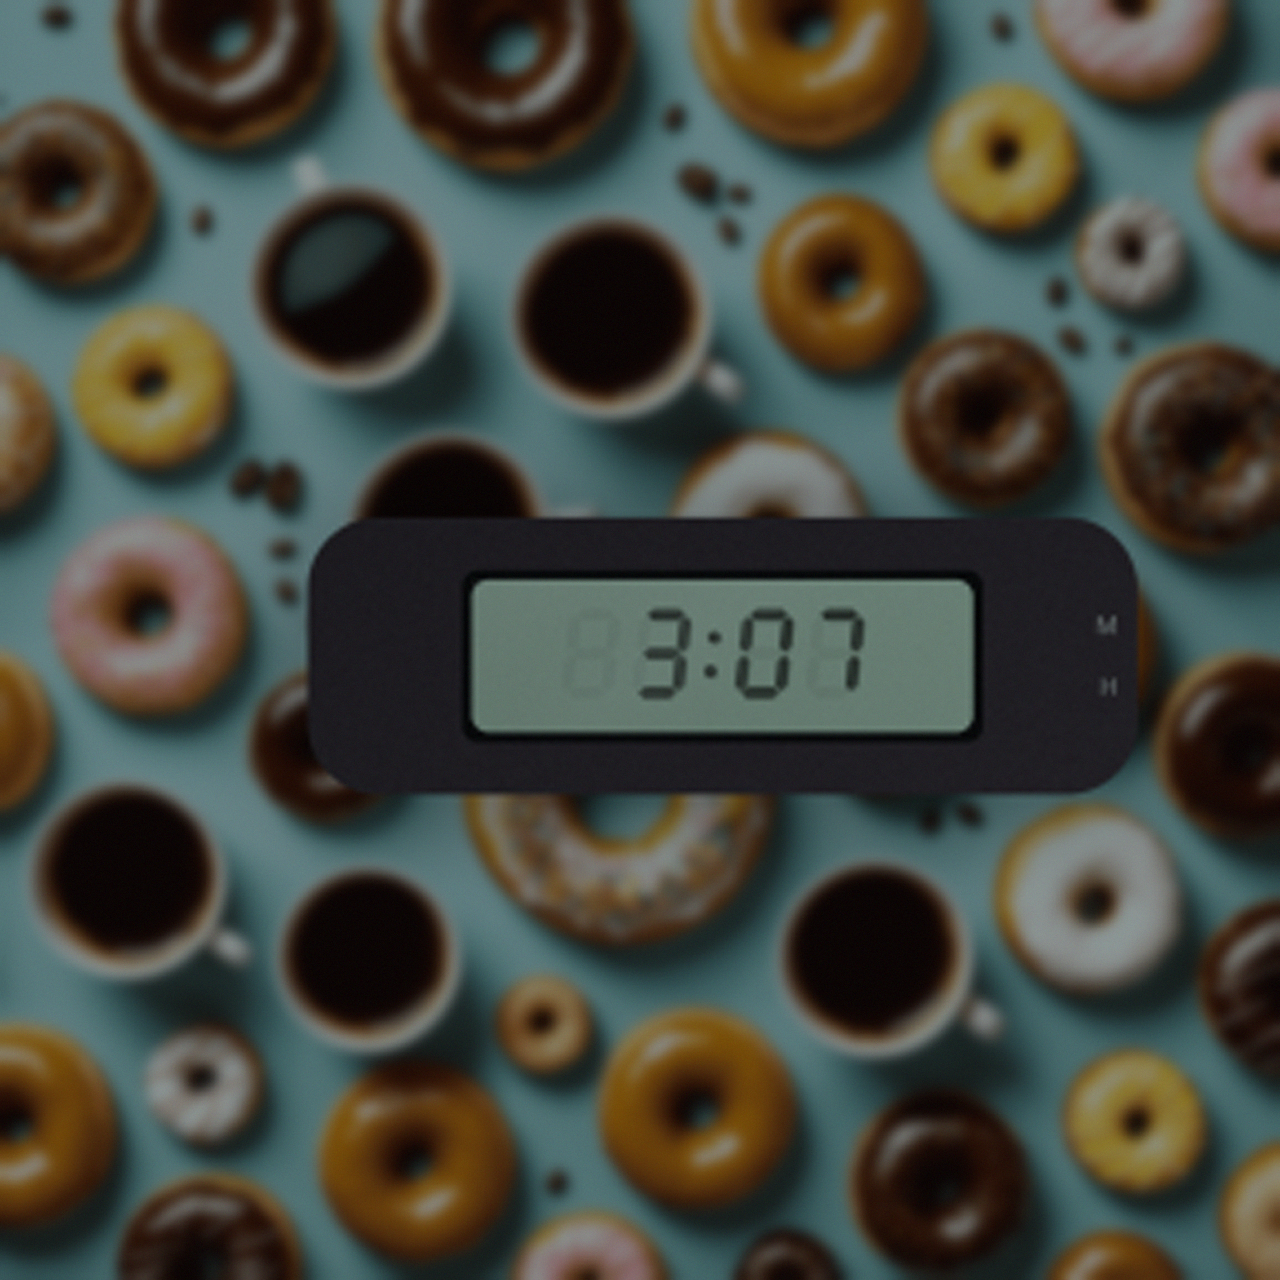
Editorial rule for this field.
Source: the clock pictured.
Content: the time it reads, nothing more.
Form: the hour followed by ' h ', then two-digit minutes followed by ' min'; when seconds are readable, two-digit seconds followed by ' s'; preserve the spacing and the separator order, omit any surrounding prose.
3 h 07 min
